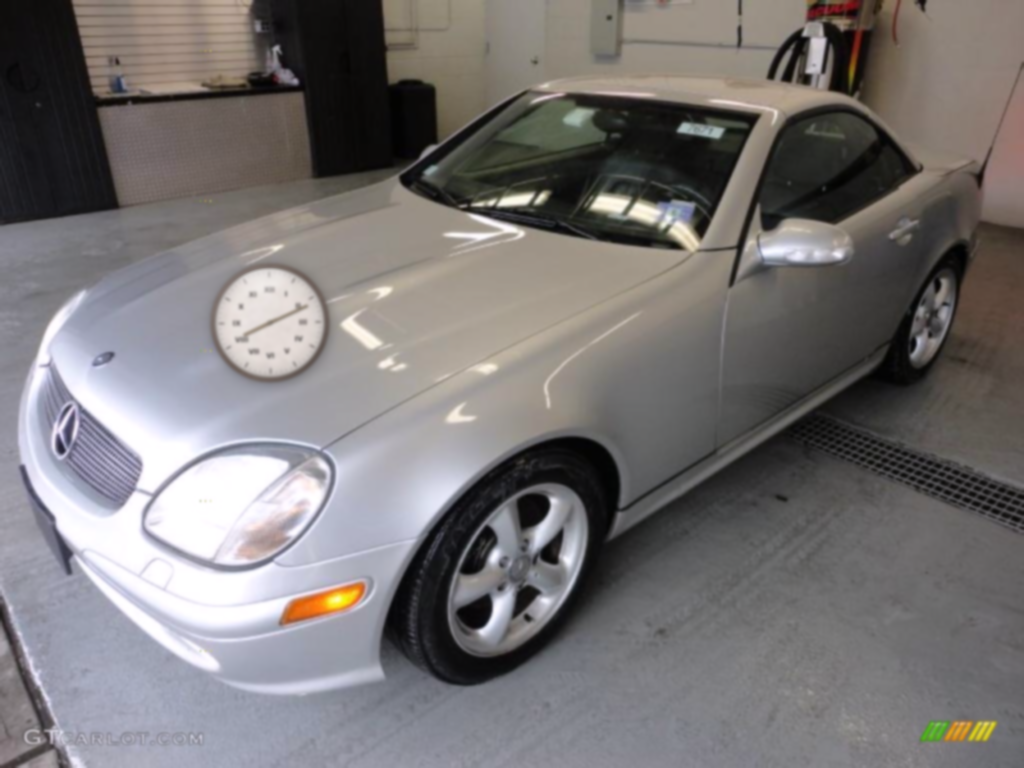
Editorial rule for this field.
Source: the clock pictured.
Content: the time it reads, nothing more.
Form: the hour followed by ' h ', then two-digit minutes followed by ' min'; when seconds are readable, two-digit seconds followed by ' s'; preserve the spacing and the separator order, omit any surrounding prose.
8 h 11 min
